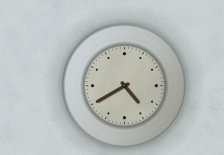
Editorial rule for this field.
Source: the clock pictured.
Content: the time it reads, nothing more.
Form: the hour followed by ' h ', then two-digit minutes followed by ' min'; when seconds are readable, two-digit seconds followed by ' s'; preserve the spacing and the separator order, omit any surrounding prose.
4 h 40 min
